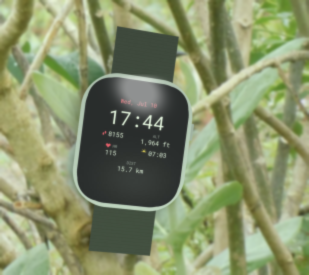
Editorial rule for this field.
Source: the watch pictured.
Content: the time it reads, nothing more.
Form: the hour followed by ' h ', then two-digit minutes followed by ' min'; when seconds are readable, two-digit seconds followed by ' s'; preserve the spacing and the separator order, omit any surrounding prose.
17 h 44 min
